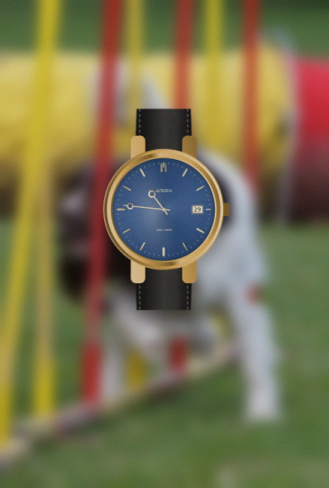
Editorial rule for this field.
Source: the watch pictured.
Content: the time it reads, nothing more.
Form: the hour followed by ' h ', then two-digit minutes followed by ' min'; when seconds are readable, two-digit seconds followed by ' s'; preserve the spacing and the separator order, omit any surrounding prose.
10 h 46 min
